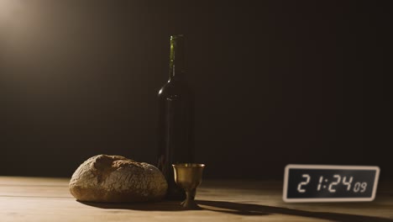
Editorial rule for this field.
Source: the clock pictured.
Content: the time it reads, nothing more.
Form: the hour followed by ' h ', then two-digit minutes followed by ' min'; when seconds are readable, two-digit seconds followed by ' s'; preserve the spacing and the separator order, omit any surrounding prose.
21 h 24 min 09 s
